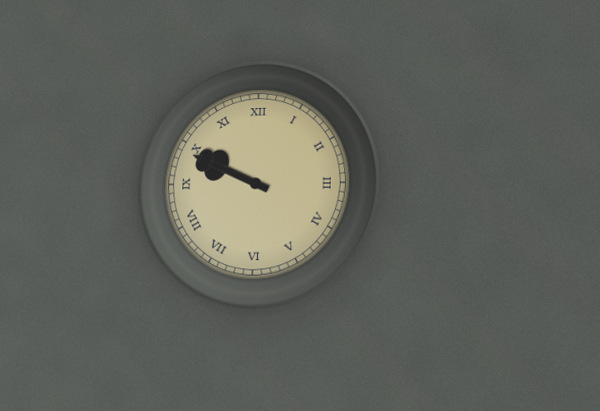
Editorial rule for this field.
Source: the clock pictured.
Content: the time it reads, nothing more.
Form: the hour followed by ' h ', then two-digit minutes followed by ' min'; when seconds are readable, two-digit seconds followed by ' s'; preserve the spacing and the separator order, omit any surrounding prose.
9 h 49 min
